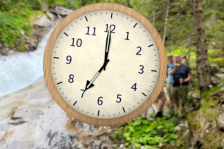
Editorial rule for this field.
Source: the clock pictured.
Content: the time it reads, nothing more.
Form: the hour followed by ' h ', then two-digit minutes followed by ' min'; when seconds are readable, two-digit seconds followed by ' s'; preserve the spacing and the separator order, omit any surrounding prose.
7 h 00 min
